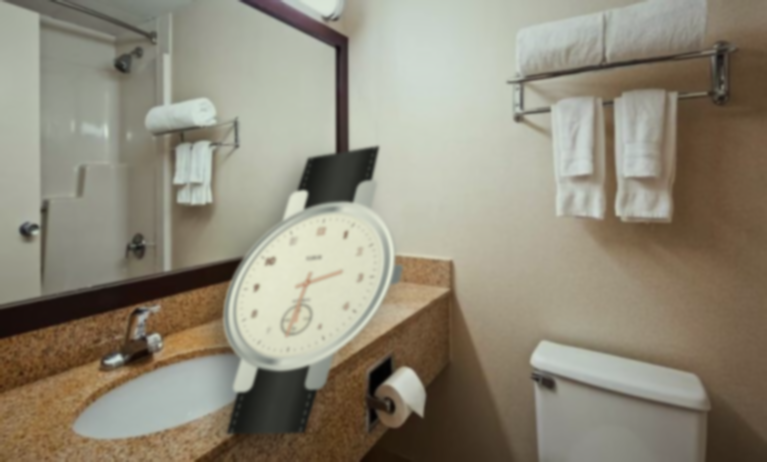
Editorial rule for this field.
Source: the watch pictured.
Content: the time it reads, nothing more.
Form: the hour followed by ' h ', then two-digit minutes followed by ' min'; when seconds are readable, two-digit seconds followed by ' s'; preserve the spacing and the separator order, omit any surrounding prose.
2 h 31 min
